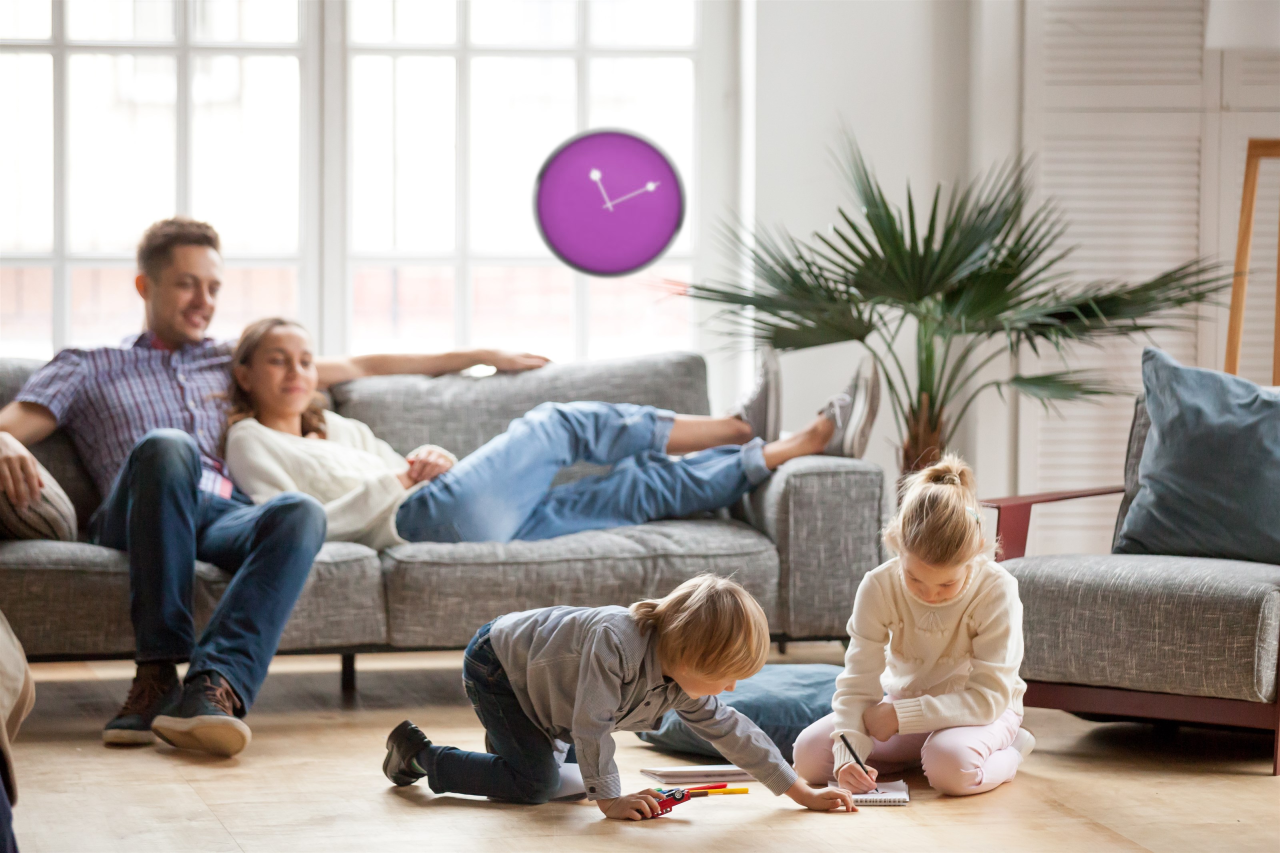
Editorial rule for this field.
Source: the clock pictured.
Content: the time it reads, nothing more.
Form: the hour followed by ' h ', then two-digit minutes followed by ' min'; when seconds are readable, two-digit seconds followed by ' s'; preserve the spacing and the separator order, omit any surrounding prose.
11 h 11 min
